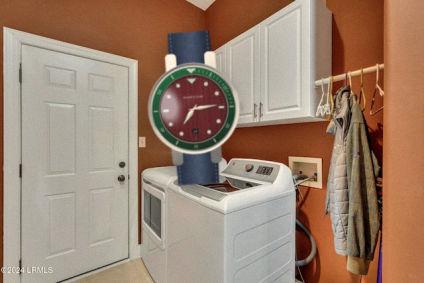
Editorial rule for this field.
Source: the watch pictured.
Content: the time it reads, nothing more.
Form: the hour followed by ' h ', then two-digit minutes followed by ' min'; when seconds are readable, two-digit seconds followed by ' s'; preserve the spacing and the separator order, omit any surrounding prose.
7 h 14 min
